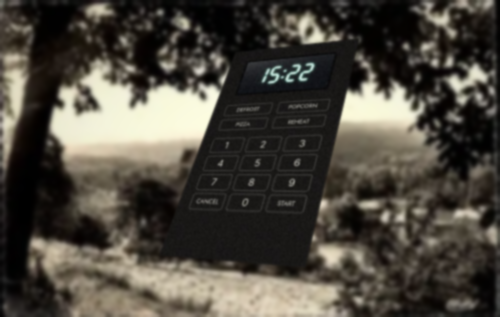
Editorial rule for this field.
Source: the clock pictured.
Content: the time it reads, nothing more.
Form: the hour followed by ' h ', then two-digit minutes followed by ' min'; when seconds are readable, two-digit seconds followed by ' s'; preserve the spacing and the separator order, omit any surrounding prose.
15 h 22 min
